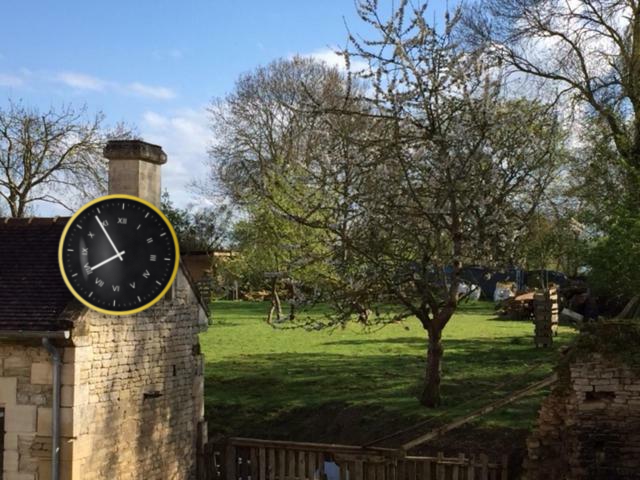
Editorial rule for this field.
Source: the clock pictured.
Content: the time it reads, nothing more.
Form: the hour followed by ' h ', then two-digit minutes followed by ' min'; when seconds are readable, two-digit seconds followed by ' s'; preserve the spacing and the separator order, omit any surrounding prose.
7 h 54 min
